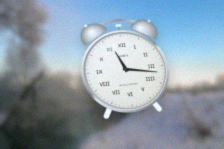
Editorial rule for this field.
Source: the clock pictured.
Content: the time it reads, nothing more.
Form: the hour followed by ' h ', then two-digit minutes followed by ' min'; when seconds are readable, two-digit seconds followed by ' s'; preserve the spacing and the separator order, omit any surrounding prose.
11 h 17 min
